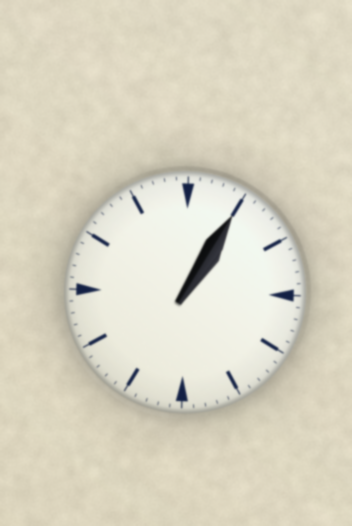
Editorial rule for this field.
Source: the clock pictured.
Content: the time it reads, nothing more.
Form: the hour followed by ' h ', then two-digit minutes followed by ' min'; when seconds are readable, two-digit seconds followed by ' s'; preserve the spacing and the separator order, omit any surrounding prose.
1 h 05 min
